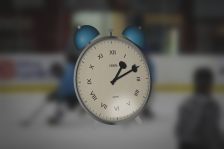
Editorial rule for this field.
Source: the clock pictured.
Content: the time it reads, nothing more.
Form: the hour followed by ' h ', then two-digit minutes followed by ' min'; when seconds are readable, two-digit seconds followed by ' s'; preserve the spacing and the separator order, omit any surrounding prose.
1 h 11 min
